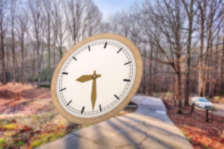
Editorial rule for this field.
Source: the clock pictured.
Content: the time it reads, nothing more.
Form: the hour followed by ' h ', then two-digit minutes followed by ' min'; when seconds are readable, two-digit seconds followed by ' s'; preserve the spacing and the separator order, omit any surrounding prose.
8 h 27 min
